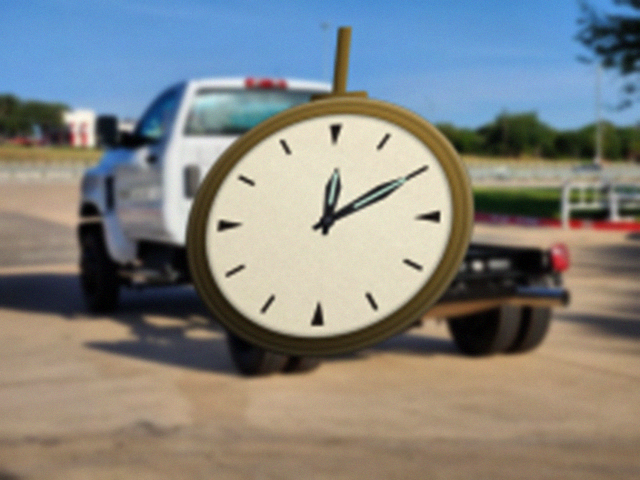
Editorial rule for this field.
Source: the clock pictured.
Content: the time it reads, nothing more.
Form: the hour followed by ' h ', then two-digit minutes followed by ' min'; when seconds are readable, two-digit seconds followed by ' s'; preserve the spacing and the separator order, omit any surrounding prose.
12 h 10 min
